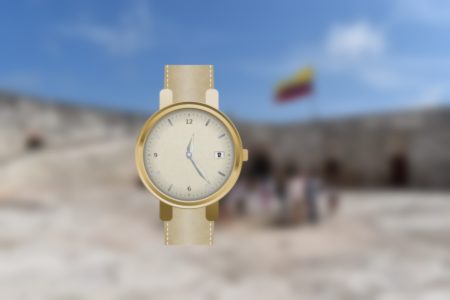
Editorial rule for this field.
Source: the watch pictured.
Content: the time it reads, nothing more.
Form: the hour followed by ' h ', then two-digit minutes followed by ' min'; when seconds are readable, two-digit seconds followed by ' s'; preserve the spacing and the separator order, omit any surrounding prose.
12 h 24 min
